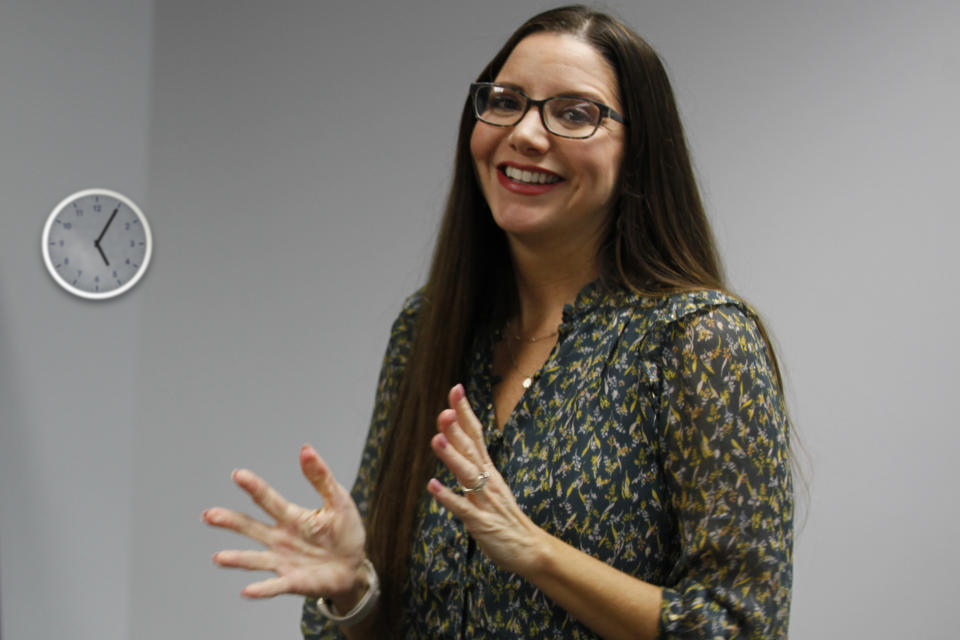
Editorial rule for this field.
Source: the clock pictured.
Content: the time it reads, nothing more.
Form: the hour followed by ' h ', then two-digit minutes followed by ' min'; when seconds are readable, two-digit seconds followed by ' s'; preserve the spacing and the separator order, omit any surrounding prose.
5 h 05 min
